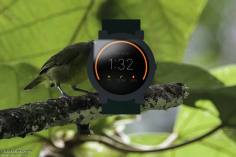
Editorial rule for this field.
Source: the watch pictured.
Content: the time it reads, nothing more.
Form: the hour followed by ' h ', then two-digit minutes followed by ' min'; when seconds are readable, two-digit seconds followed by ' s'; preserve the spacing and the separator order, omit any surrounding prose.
1 h 32 min
